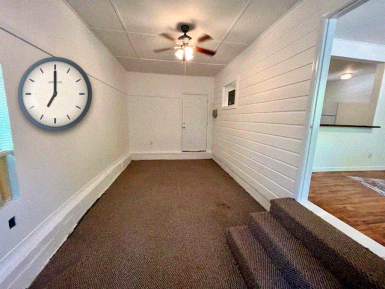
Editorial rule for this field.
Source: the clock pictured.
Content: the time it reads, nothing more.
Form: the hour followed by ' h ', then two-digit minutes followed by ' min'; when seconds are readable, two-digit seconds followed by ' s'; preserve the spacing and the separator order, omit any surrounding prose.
7 h 00 min
